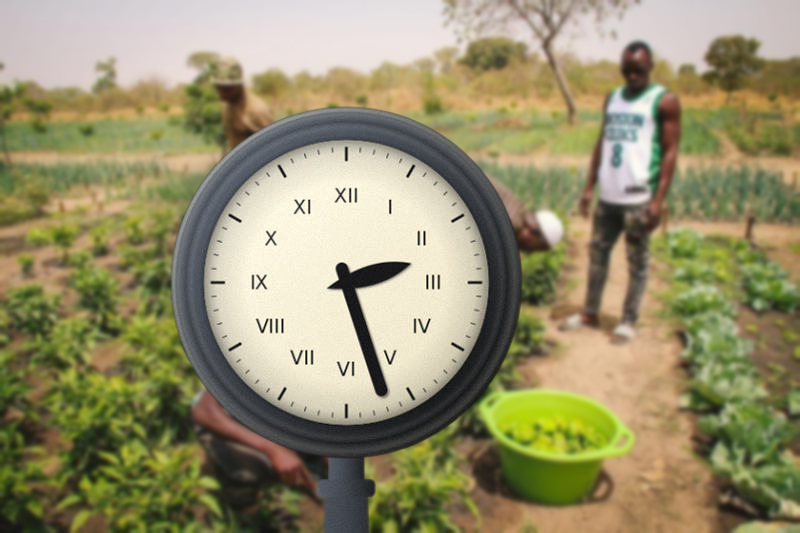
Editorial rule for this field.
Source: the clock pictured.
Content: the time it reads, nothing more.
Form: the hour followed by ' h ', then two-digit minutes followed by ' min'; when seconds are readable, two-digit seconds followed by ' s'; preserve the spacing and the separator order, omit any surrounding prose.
2 h 27 min
